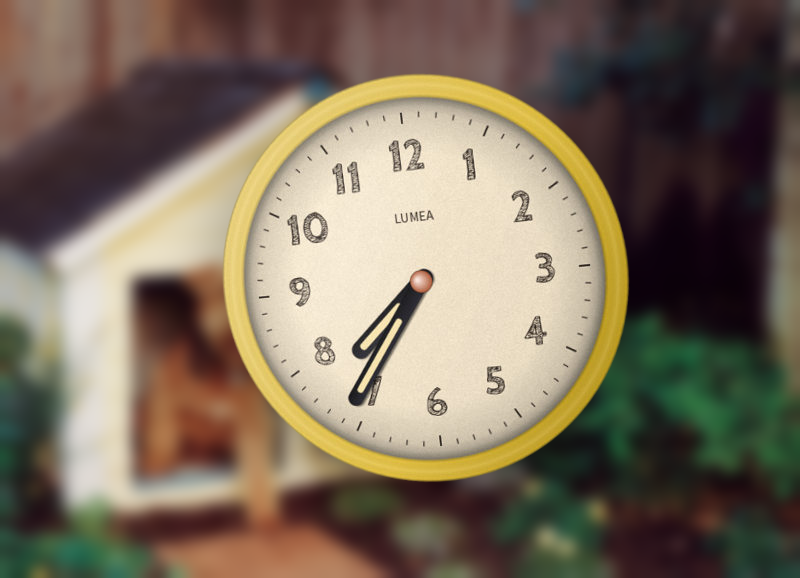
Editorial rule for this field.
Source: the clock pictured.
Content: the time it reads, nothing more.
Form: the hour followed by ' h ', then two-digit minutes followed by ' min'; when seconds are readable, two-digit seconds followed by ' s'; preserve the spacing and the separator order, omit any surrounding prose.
7 h 36 min
